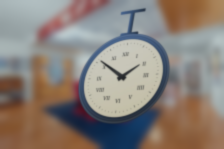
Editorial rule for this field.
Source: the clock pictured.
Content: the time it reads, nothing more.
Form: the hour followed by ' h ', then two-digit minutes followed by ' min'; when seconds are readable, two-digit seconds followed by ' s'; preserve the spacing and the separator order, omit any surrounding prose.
1 h 51 min
